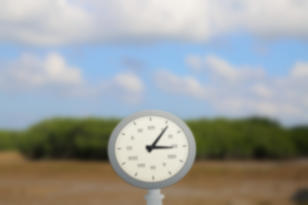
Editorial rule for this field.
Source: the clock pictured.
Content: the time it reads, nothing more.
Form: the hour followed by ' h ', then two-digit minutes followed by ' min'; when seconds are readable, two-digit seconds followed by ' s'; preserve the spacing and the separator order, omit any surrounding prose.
3 h 06 min
